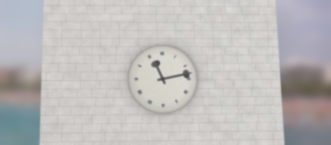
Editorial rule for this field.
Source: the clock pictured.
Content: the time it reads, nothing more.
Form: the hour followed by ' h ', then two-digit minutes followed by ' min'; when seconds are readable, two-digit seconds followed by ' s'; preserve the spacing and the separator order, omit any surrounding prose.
11 h 13 min
